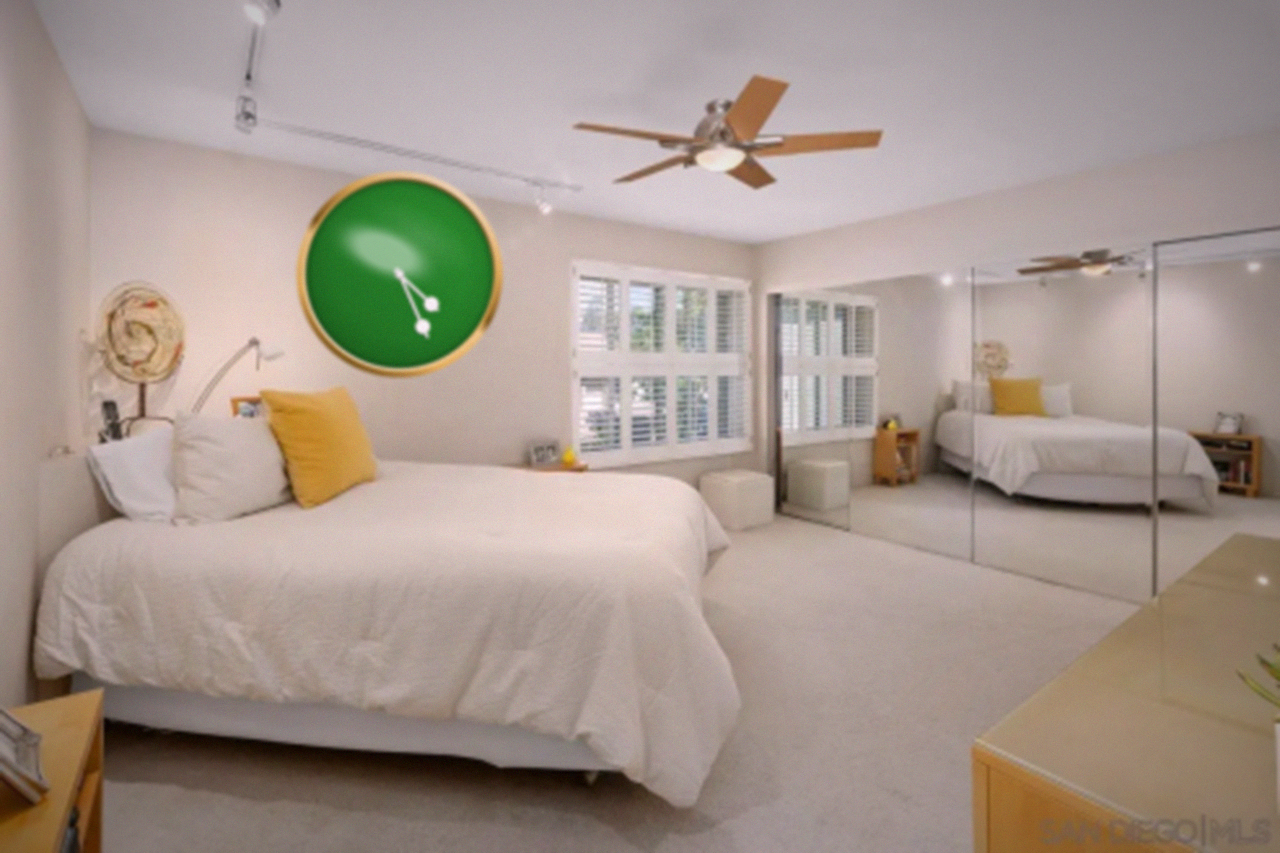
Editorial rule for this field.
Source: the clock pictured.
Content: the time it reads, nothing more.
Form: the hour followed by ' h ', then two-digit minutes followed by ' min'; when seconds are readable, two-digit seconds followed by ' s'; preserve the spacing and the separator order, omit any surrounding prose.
4 h 26 min
